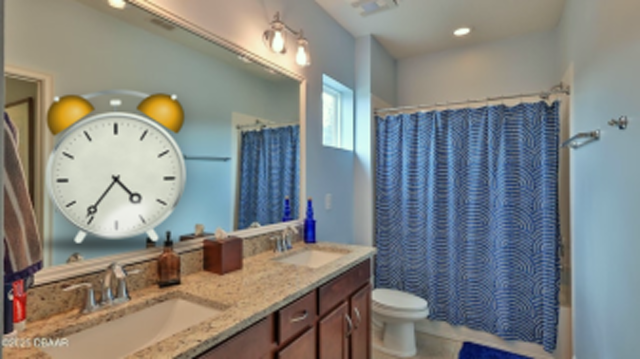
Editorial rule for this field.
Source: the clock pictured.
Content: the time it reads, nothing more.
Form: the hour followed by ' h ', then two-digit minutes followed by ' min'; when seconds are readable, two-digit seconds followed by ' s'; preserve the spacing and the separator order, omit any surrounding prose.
4 h 36 min
